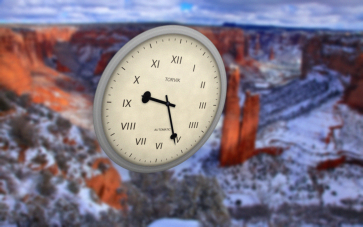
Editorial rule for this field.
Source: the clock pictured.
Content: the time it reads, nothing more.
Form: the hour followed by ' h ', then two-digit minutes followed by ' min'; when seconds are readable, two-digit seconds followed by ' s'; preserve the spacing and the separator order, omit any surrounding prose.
9 h 26 min
